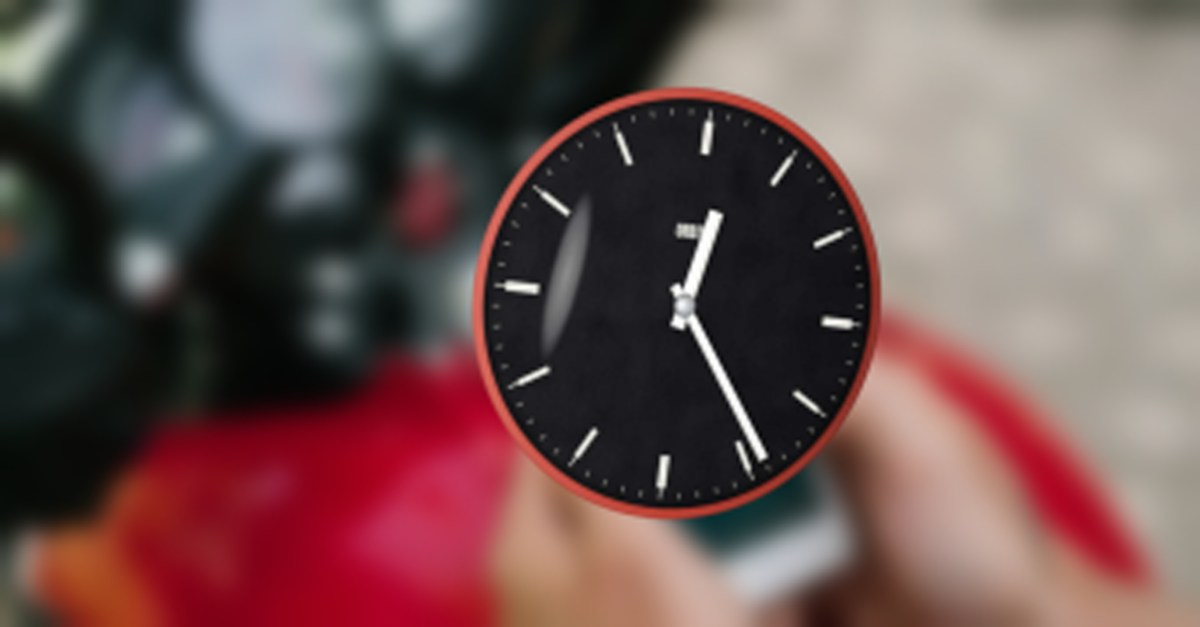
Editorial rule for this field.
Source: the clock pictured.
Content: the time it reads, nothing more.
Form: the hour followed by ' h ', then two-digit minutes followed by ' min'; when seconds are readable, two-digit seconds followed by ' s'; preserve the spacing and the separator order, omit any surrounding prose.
12 h 24 min
